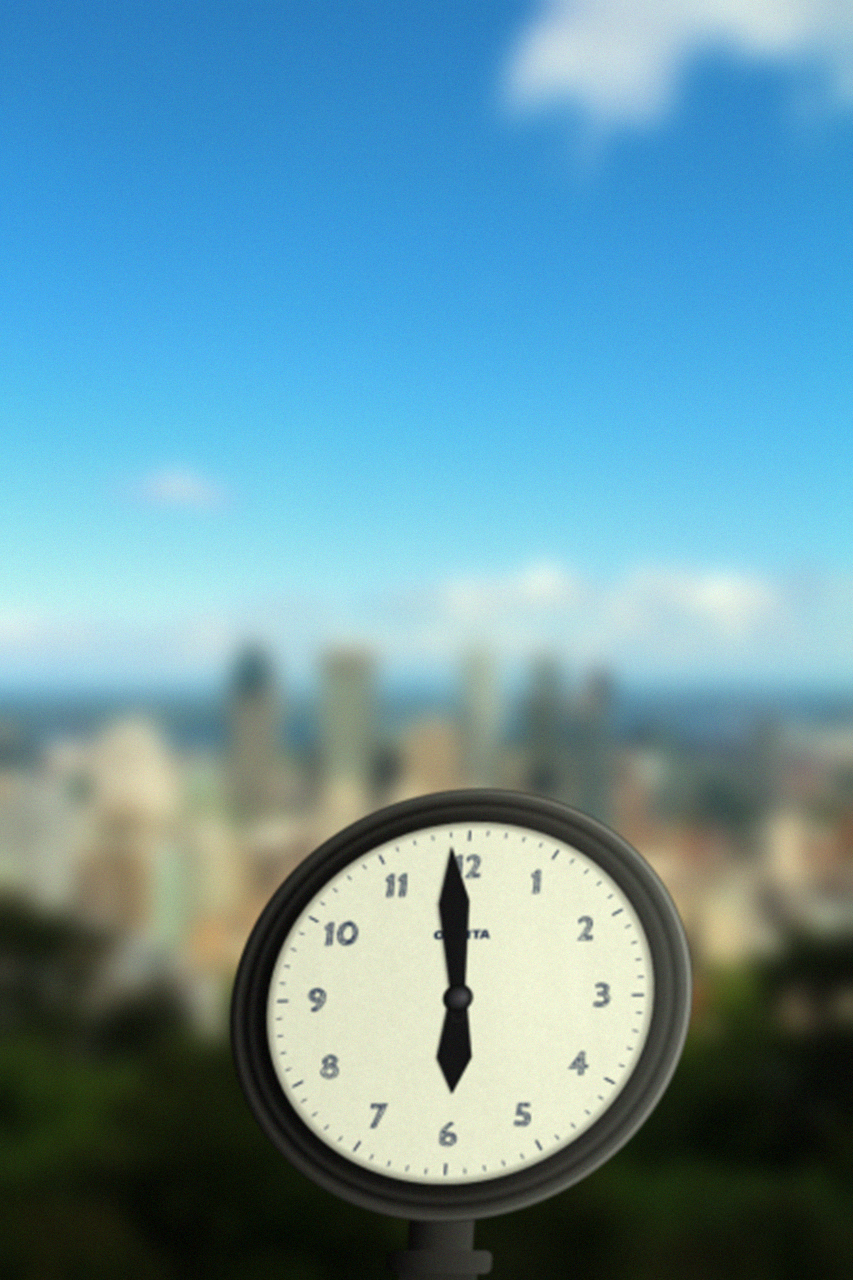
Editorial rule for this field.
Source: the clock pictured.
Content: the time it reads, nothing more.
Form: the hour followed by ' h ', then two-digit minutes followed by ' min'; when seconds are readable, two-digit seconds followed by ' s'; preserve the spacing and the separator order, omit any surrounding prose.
5 h 59 min
